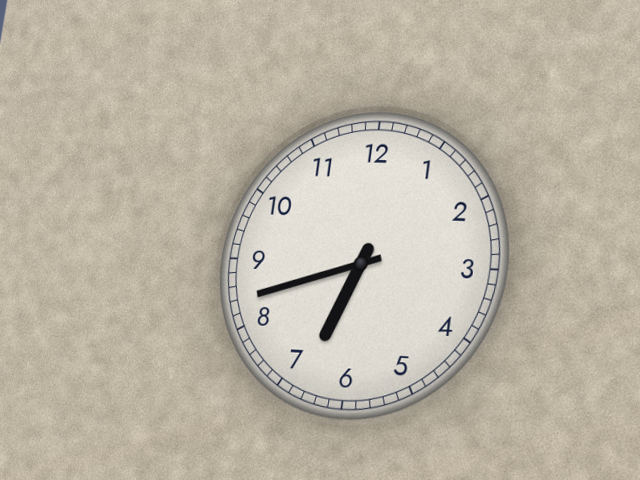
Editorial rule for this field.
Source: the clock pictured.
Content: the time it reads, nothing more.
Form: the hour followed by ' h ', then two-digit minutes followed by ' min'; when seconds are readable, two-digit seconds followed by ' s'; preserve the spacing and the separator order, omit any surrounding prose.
6 h 42 min
